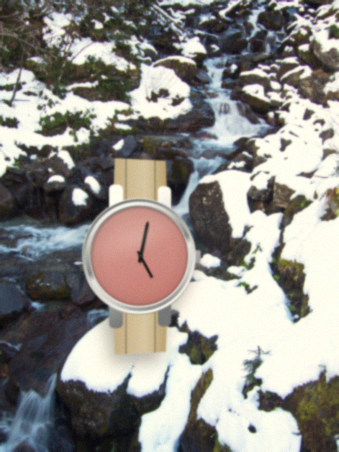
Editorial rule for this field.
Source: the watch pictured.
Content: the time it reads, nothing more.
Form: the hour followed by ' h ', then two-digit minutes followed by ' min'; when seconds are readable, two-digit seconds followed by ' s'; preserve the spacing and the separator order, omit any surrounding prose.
5 h 02 min
